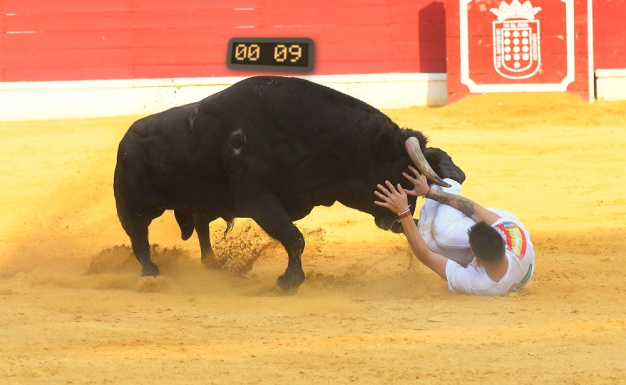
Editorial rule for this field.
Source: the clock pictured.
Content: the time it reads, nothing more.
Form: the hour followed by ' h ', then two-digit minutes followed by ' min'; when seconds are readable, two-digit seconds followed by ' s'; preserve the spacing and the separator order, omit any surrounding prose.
0 h 09 min
